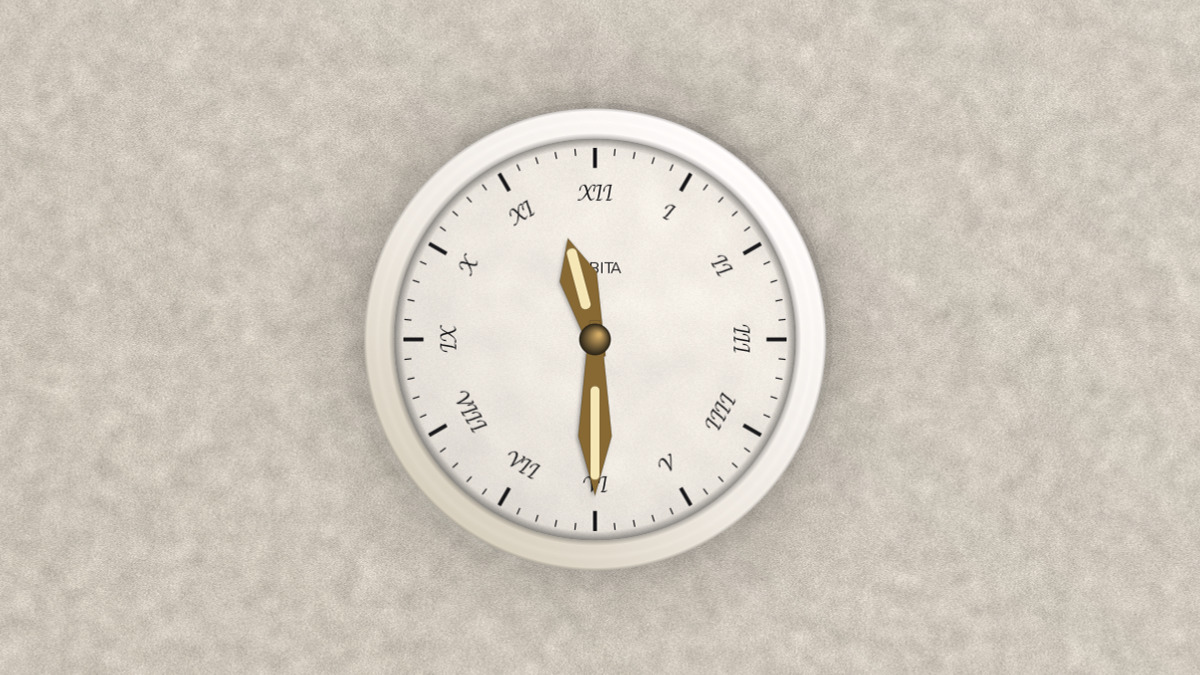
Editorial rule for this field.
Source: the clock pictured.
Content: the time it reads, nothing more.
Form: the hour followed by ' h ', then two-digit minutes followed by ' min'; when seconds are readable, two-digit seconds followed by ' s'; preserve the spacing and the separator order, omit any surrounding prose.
11 h 30 min
